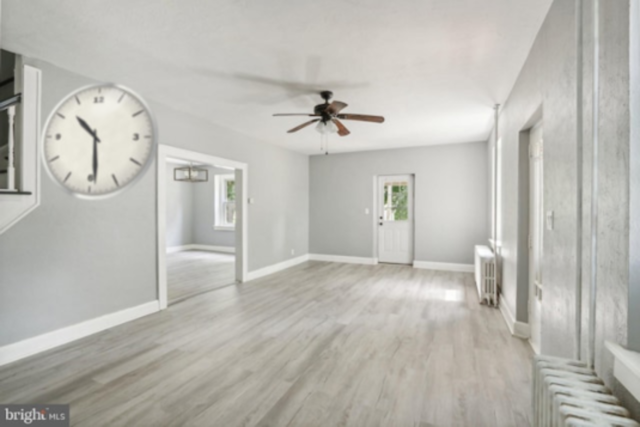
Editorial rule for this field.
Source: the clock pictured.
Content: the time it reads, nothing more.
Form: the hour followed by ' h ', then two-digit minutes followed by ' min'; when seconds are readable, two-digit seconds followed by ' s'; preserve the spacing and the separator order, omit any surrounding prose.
10 h 29 min
